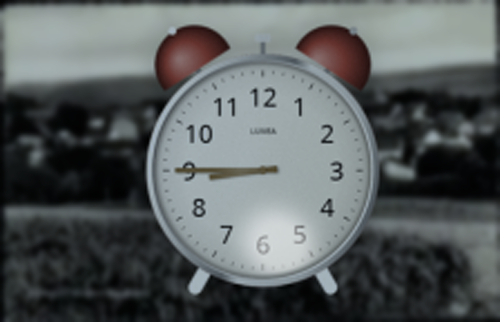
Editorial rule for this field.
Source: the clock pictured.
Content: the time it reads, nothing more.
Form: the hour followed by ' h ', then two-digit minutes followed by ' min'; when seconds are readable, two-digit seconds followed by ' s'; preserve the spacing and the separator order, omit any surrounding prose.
8 h 45 min
